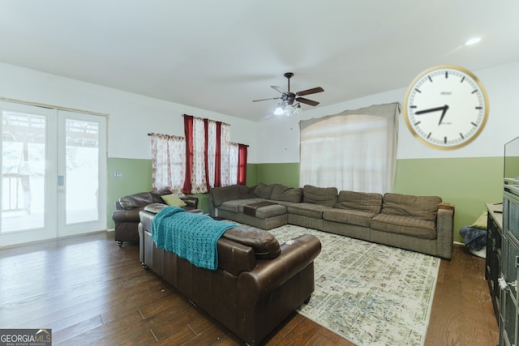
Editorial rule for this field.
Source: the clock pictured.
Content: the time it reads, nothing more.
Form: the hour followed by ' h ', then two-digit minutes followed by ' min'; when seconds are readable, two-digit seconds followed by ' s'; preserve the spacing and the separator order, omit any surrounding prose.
6 h 43 min
